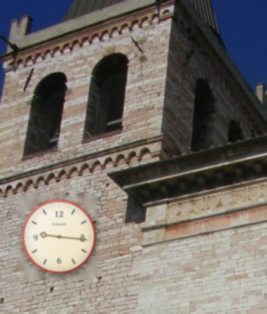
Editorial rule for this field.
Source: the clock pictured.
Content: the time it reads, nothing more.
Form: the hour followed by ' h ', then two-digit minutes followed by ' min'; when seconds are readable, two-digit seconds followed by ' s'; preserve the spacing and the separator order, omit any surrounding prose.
9 h 16 min
